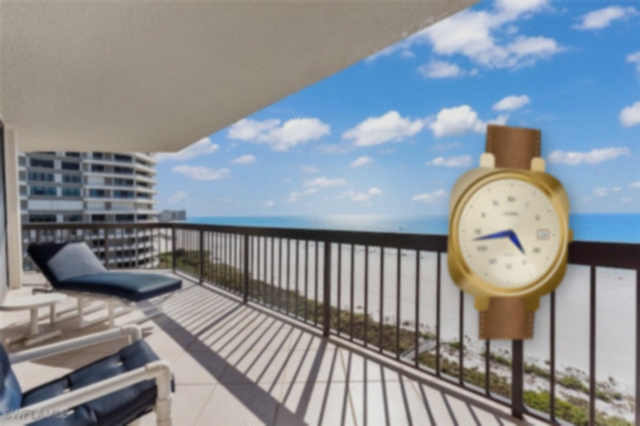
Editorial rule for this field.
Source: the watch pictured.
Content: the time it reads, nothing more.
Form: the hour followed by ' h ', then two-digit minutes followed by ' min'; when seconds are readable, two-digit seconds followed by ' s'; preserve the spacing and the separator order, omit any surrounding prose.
4 h 43 min
